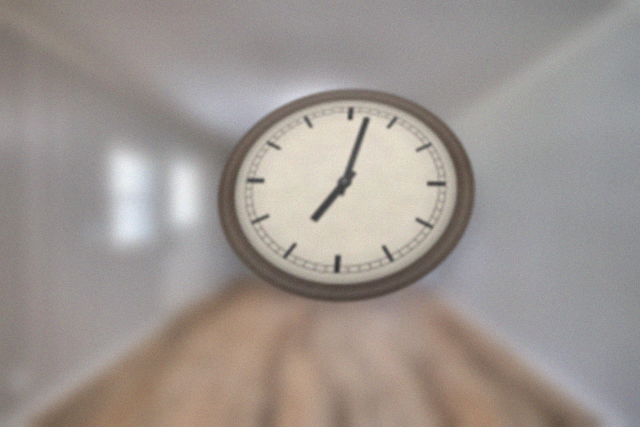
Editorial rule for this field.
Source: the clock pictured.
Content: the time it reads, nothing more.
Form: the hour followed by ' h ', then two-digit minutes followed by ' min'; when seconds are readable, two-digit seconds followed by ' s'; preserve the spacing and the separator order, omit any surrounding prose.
7 h 02 min
